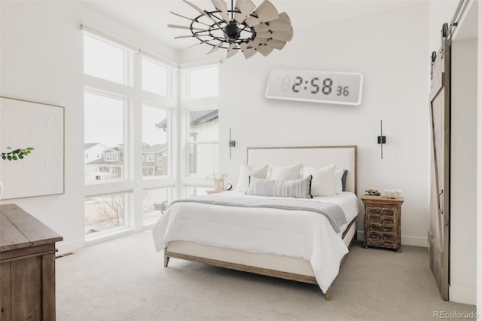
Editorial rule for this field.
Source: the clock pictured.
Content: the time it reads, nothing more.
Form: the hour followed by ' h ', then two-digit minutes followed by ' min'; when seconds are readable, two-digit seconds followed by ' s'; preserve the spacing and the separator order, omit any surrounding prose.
2 h 58 min 36 s
